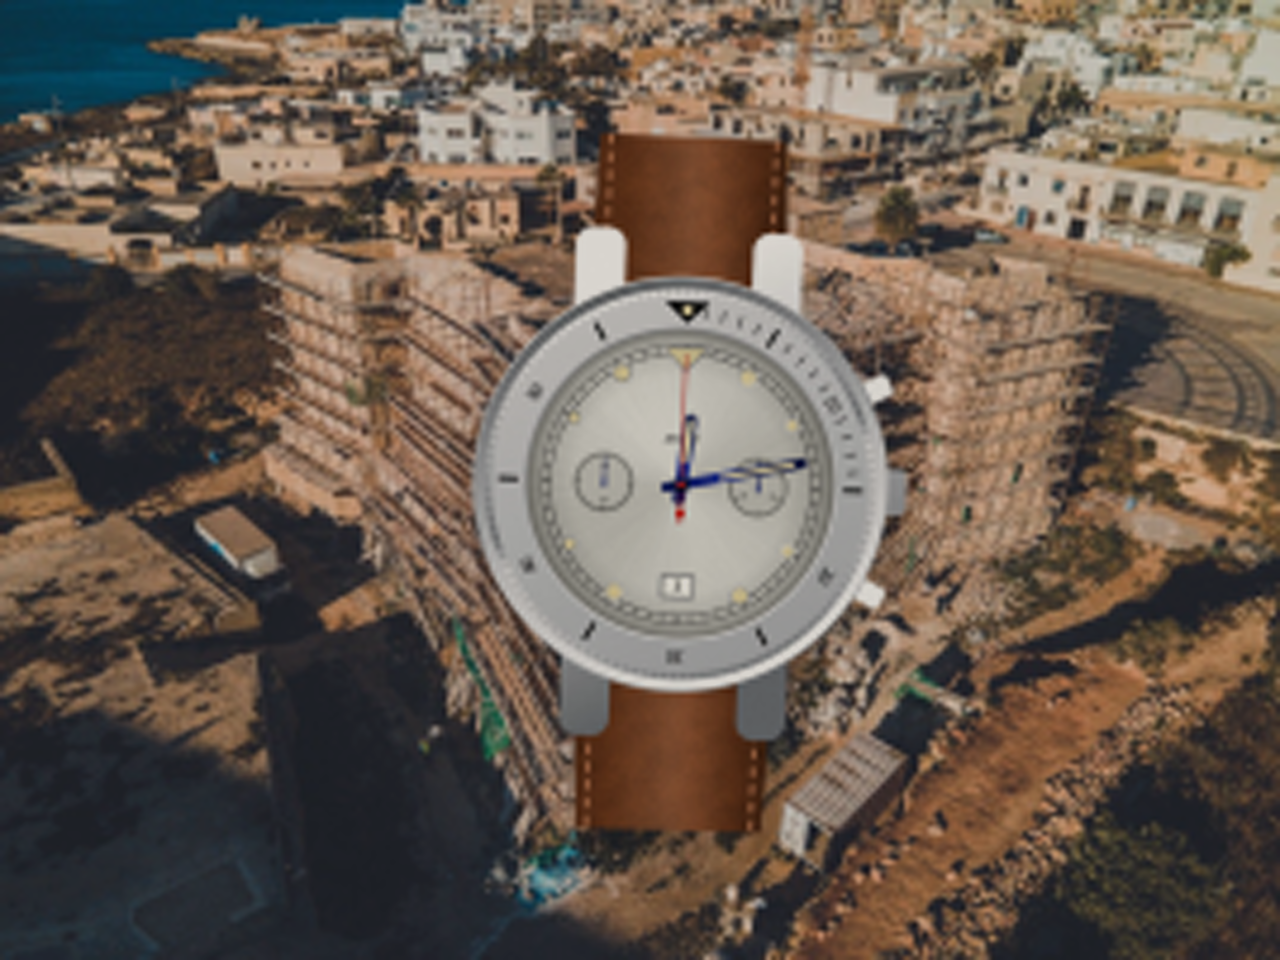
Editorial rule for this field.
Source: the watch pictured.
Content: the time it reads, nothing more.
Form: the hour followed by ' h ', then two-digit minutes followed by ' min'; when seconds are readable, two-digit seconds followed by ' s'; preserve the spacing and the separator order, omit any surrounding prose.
12 h 13 min
